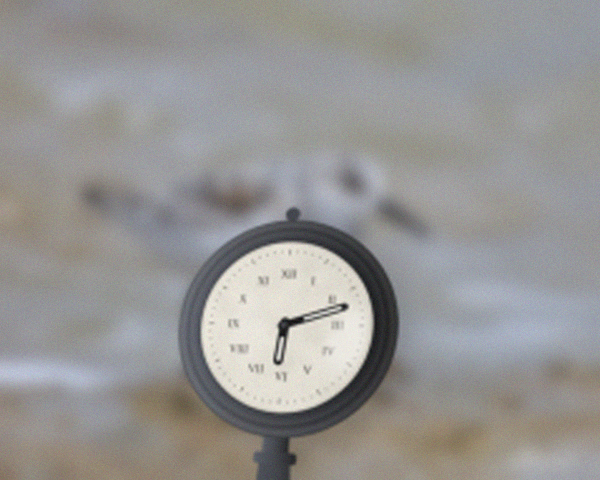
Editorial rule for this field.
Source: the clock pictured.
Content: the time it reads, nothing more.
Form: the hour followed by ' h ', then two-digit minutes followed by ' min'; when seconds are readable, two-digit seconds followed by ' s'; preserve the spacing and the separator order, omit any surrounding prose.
6 h 12 min
